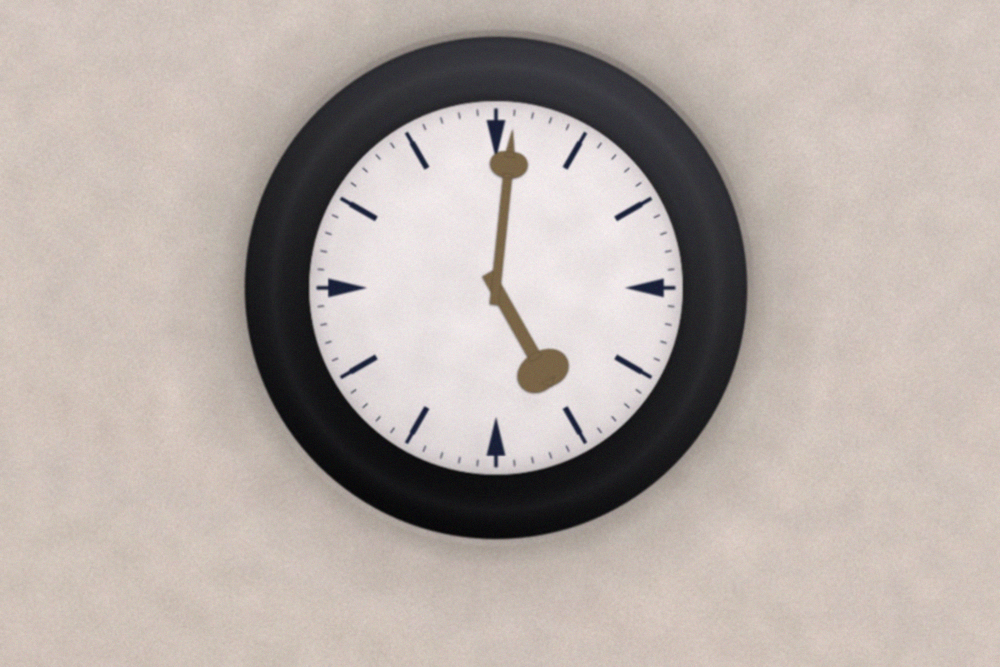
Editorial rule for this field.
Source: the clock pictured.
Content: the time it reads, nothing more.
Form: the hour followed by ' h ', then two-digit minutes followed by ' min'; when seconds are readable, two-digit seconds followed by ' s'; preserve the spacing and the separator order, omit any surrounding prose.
5 h 01 min
